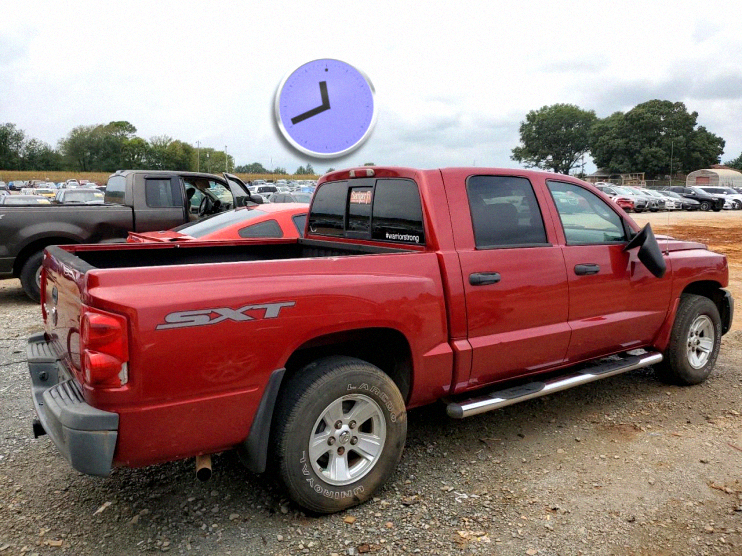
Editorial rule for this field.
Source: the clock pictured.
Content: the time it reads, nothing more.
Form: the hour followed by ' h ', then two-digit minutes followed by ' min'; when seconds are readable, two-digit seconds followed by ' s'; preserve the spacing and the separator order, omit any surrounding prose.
11 h 41 min
